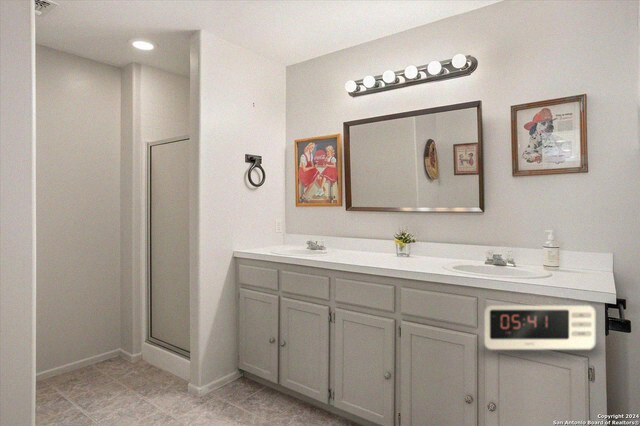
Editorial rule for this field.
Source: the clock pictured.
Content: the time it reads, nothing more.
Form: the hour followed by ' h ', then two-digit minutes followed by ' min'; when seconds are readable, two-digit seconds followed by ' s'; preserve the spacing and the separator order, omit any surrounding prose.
5 h 41 min
